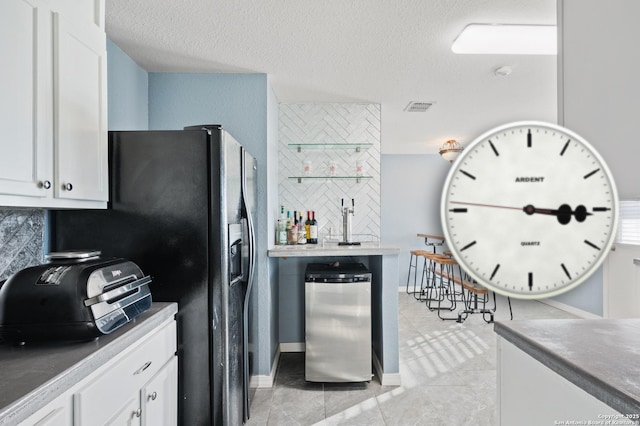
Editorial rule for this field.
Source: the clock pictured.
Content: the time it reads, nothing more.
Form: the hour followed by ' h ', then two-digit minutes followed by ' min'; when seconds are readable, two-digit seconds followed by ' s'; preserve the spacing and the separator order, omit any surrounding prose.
3 h 15 min 46 s
